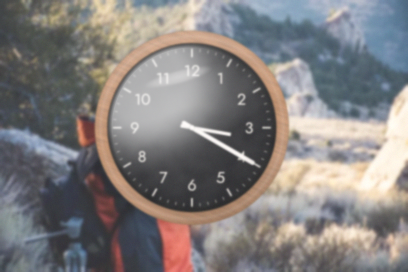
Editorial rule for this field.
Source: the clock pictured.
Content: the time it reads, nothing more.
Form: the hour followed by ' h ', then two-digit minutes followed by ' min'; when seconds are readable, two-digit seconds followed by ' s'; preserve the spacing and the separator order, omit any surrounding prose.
3 h 20 min
